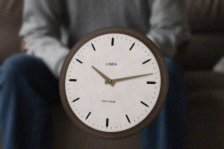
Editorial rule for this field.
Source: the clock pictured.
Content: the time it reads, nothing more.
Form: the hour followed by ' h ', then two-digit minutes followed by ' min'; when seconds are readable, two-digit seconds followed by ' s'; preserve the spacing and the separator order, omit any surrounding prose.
10 h 13 min
